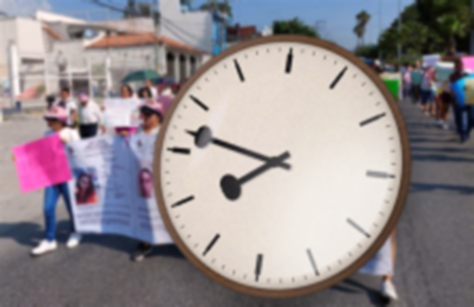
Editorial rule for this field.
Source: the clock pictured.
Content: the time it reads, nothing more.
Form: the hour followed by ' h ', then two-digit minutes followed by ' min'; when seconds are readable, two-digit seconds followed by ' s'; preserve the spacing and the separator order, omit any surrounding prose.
7 h 47 min
